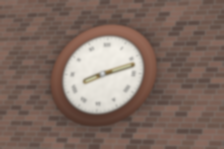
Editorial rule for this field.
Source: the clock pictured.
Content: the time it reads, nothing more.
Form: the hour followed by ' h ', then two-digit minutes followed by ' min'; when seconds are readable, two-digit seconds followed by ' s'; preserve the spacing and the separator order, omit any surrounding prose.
8 h 12 min
